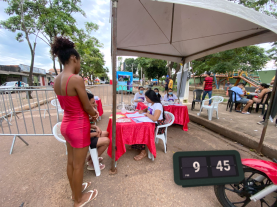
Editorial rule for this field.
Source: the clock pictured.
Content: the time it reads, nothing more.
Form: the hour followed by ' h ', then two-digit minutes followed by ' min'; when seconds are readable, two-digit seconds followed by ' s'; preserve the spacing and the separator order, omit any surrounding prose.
9 h 45 min
